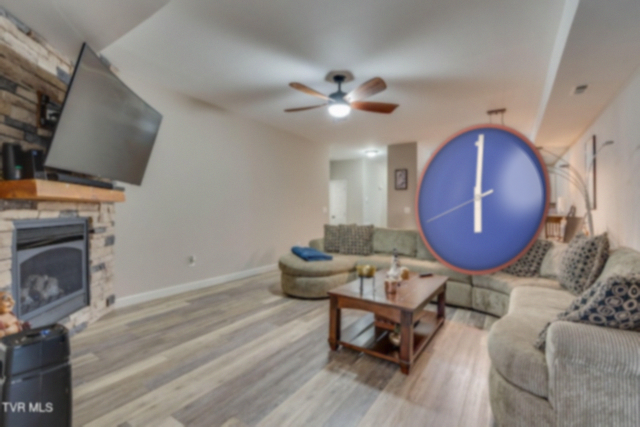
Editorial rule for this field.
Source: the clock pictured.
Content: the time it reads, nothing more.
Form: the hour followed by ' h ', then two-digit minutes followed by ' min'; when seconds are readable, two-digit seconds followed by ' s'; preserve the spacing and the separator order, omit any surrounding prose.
6 h 00 min 42 s
